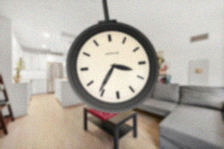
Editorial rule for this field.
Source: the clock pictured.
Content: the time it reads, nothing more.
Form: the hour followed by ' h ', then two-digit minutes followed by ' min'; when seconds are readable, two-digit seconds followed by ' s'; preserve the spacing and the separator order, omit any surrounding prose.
3 h 36 min
